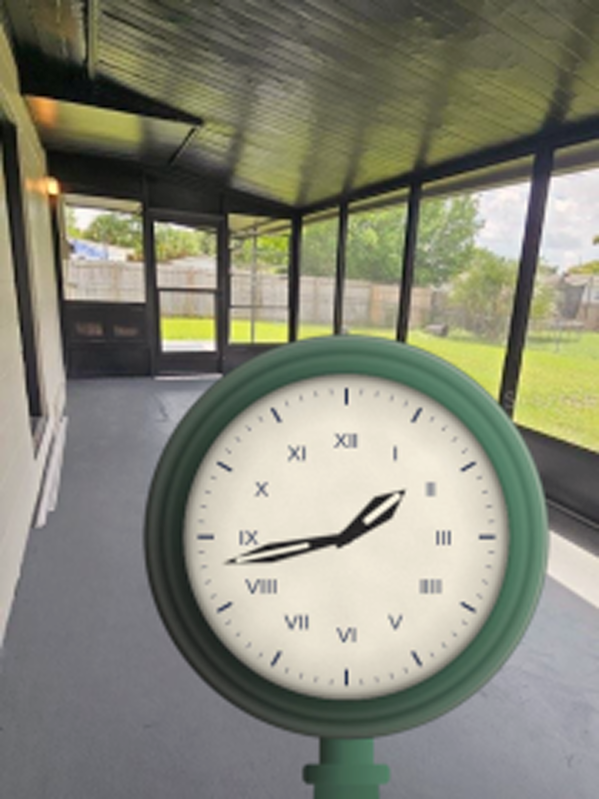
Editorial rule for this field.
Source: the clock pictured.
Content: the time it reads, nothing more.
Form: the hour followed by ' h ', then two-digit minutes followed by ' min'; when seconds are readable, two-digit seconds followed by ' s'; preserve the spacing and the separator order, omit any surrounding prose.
1 h 43 min
